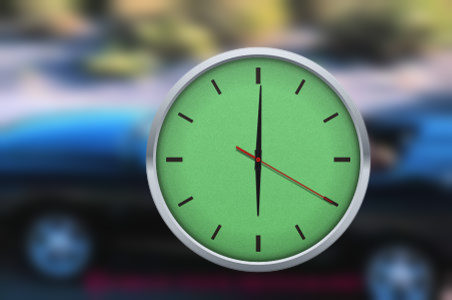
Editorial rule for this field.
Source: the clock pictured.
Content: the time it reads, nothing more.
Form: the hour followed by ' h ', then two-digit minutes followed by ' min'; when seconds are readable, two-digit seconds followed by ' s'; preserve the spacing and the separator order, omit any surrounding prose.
6 h 00 min 20 s
